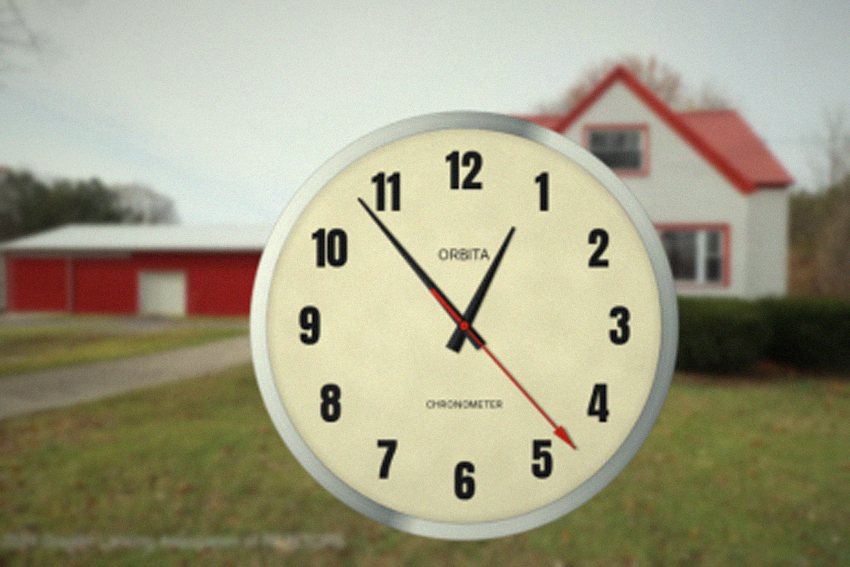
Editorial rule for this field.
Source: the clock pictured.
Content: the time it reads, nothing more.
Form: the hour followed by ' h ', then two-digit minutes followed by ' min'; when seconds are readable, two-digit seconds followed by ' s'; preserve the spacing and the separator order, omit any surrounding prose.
12 h 53 min 23 s
